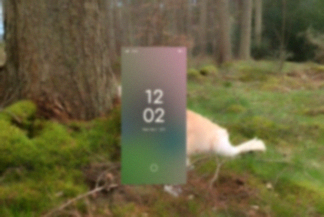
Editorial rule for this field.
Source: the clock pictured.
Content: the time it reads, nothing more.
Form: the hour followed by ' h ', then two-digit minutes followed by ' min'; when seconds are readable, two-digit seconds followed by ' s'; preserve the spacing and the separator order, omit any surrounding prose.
12 h 02 min
